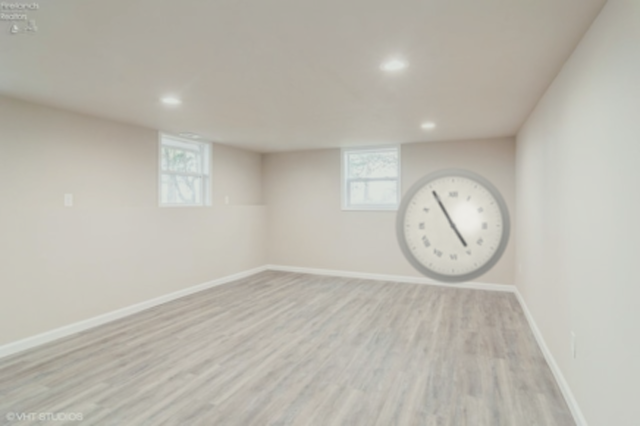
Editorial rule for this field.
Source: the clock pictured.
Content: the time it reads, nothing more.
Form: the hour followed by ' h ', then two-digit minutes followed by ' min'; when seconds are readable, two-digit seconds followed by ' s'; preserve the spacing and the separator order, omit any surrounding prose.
4 h 55 min
